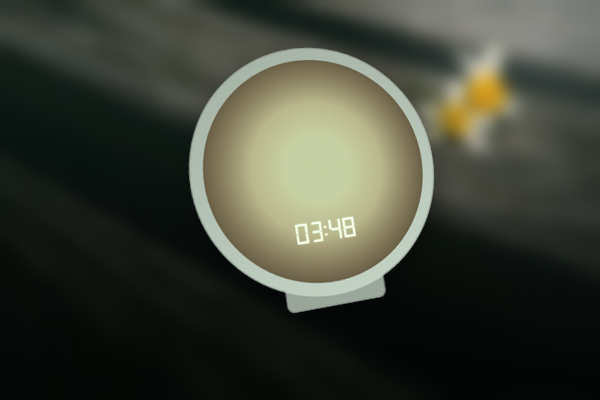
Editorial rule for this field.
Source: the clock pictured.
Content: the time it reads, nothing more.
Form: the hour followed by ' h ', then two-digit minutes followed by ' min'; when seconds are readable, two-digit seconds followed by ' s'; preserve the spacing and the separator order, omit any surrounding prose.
3 h 48 min
